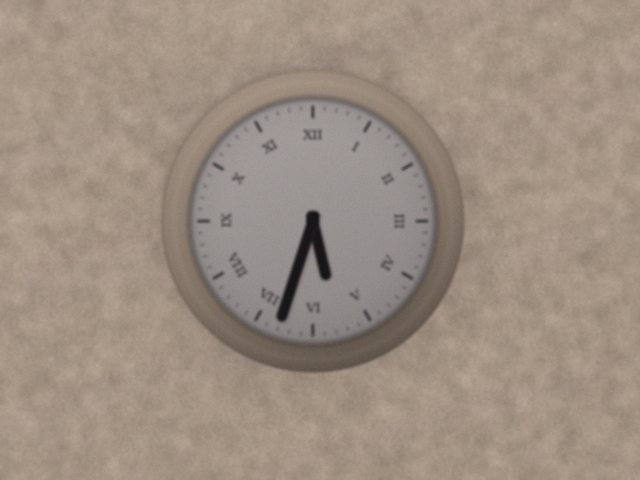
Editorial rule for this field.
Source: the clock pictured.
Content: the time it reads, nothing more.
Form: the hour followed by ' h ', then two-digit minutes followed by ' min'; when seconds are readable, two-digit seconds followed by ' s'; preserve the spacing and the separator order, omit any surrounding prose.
5 h 33 min
